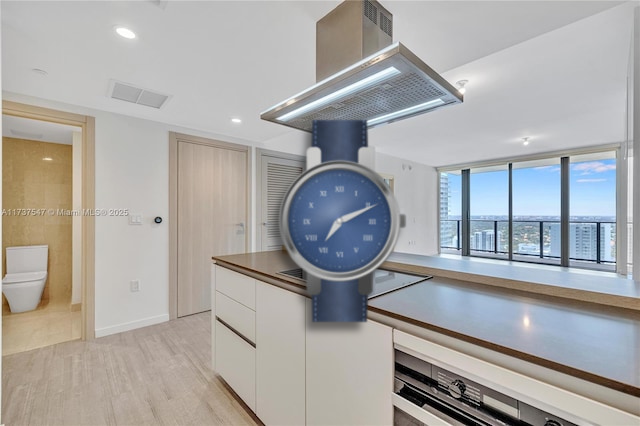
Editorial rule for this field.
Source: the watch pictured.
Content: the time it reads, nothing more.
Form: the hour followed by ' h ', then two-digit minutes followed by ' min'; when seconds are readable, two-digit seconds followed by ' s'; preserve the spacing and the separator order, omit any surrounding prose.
7 h 11 min
